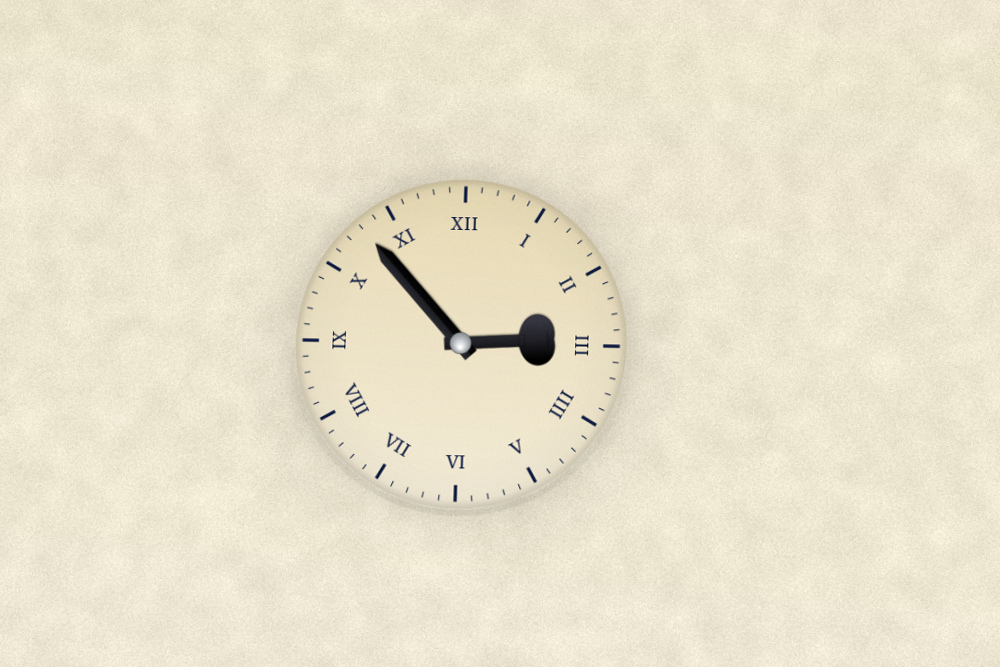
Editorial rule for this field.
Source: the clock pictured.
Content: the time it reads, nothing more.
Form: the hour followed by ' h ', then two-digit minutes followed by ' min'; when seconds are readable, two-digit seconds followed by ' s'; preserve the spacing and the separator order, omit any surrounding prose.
2 h 53 min
